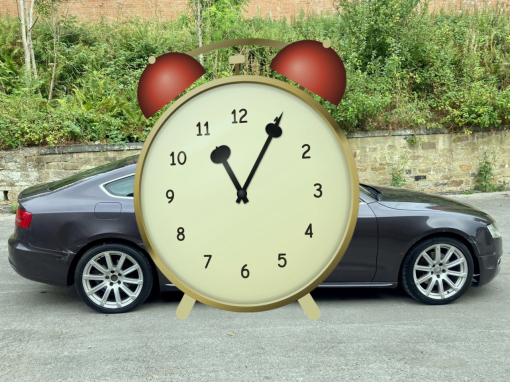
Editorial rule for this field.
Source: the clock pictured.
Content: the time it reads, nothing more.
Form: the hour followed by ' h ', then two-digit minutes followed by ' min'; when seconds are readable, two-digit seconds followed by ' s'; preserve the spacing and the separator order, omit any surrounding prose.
11 h 05 min
